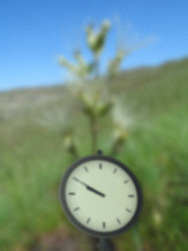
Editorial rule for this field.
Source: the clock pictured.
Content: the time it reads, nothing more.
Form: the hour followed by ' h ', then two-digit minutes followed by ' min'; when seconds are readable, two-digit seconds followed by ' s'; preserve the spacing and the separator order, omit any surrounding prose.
9 h 50 min
